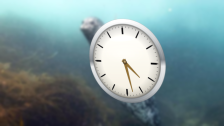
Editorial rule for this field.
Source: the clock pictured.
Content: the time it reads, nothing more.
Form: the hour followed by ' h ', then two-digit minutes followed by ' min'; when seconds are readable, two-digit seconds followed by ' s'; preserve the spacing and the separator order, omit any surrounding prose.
4 h 28 min
